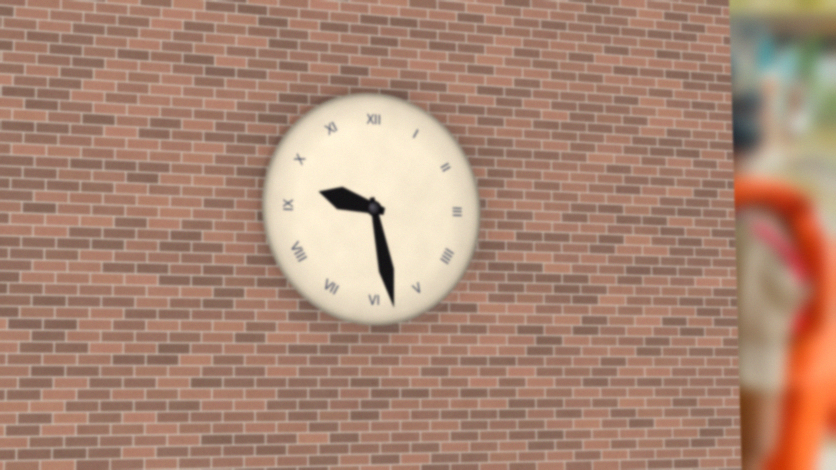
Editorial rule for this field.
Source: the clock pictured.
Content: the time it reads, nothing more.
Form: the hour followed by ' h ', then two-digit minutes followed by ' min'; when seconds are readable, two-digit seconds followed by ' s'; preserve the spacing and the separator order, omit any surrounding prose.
9 h 28 min
